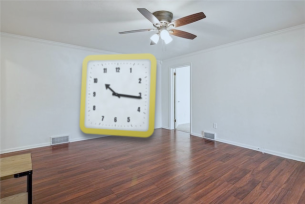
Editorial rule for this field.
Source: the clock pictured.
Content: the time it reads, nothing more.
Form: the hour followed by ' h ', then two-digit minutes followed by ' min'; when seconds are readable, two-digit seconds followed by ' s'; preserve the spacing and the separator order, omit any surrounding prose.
10 h 16 min
